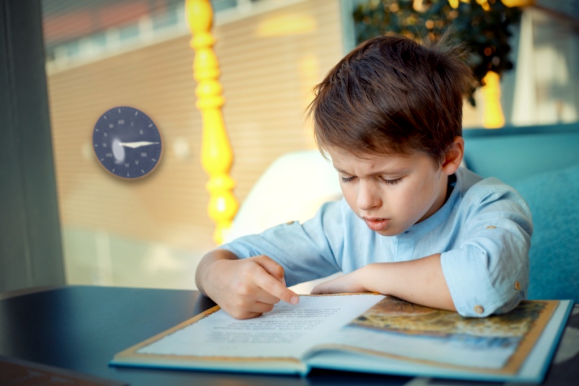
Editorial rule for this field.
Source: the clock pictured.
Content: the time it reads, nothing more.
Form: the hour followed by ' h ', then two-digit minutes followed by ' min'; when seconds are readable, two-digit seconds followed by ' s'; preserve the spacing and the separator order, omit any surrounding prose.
3 h 15 min
